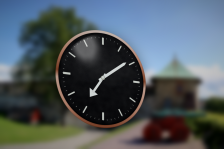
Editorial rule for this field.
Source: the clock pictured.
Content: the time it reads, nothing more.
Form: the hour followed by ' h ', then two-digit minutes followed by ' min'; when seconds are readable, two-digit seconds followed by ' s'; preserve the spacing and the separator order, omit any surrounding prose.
7 h 09 min
